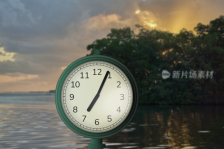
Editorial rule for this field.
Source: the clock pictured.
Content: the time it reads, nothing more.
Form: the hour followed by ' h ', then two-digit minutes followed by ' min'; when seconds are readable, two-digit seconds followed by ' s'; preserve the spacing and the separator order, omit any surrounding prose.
7 h 04 min
